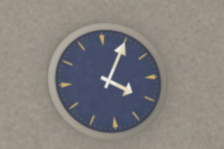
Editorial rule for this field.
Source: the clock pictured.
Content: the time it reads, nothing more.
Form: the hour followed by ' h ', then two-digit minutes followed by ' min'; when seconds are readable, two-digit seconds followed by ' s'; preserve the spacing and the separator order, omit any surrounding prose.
4 h 05 min
